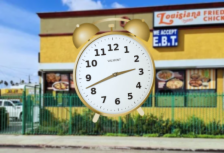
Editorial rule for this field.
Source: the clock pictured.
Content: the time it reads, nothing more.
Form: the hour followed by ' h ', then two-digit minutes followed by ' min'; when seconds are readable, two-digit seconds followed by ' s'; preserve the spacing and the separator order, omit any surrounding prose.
2 h 42 min
